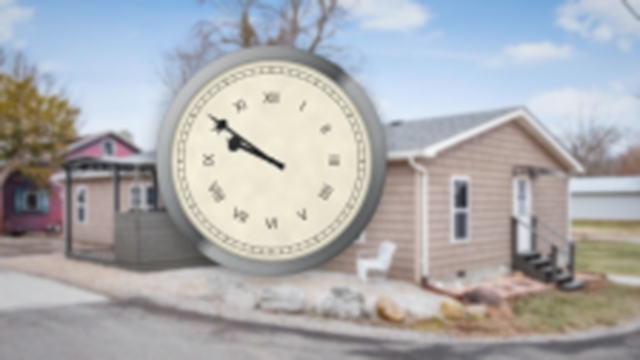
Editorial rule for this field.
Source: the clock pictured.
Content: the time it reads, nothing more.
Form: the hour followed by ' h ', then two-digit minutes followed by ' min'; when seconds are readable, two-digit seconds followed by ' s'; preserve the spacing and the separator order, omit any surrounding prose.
9 h 51 min
